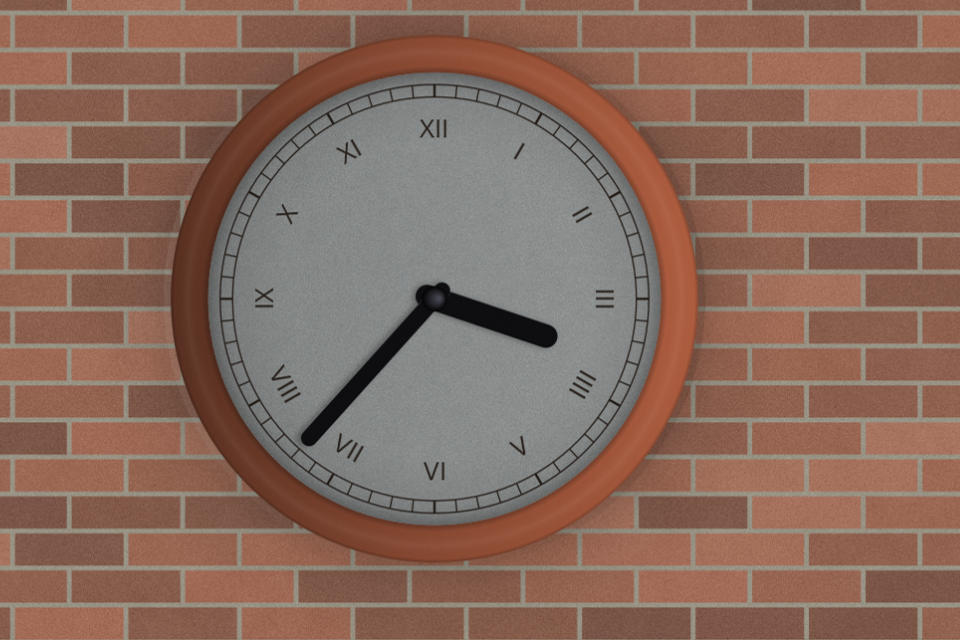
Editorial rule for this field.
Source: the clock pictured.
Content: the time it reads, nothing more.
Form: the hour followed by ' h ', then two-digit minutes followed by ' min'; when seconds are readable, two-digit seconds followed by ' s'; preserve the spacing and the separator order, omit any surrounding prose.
3 h 37 min
